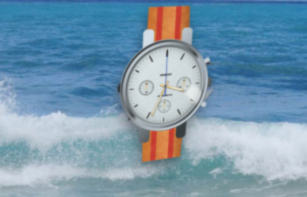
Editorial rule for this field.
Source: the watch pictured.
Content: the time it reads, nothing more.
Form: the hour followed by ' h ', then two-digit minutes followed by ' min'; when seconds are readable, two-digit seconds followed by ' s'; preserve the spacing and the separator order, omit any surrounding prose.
3 h 34 min
